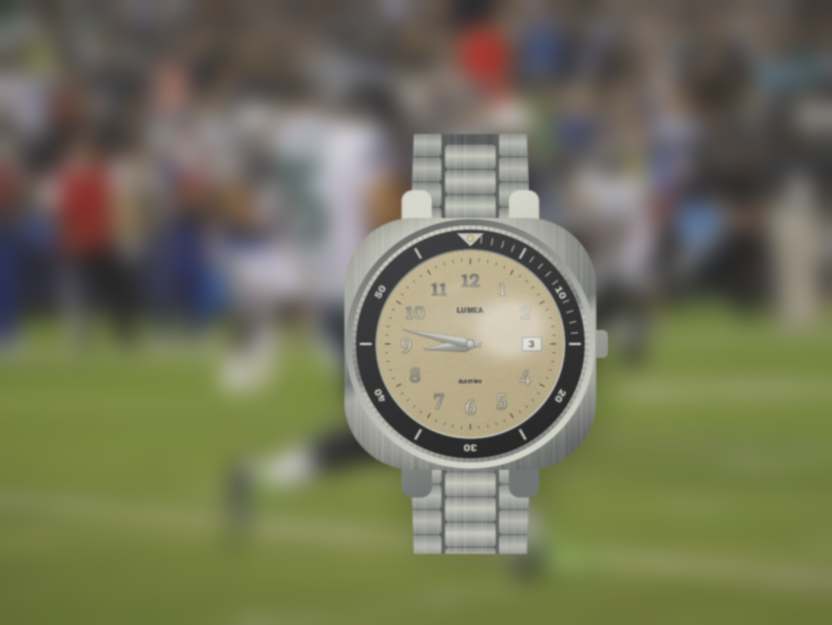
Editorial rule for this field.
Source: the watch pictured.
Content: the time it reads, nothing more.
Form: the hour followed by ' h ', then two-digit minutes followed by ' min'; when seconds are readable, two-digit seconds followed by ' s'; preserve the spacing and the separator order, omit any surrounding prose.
8 h 47 min
